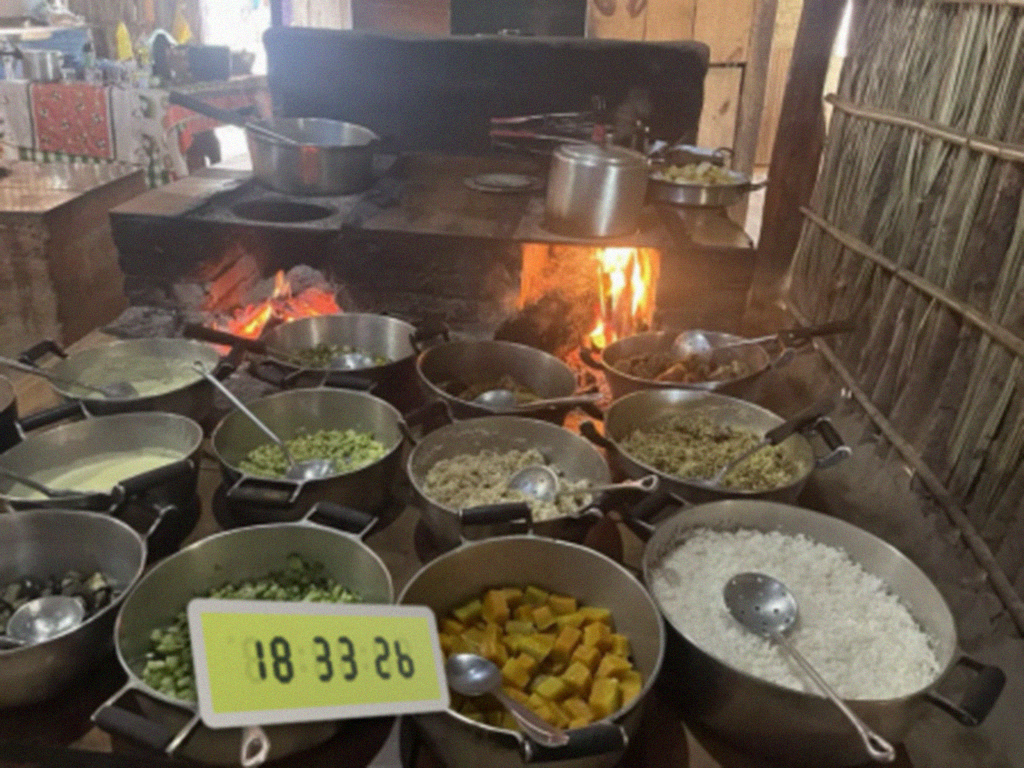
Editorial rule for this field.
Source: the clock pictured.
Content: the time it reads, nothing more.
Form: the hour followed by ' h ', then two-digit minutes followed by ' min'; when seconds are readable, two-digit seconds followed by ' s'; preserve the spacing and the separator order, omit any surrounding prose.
18 h 33 min 26 s
